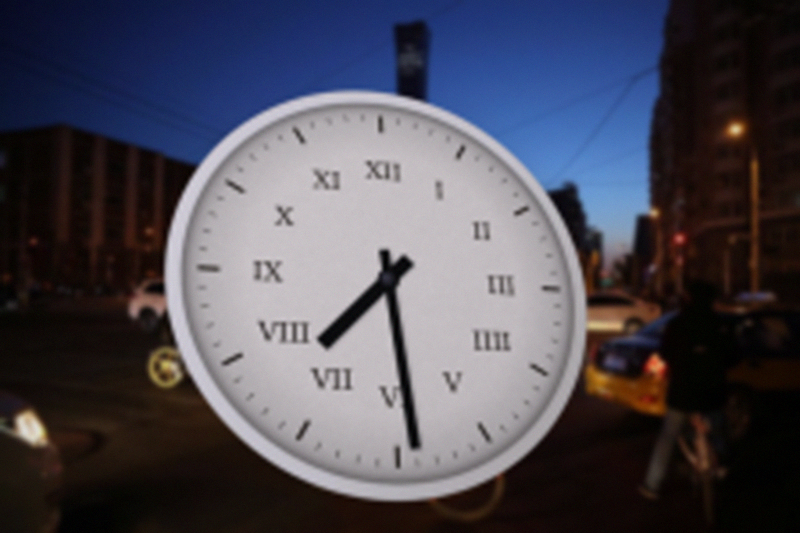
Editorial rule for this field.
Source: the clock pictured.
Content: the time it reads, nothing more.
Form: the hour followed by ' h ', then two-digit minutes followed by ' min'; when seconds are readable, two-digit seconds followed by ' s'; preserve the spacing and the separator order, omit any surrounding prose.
7 h 29 min
